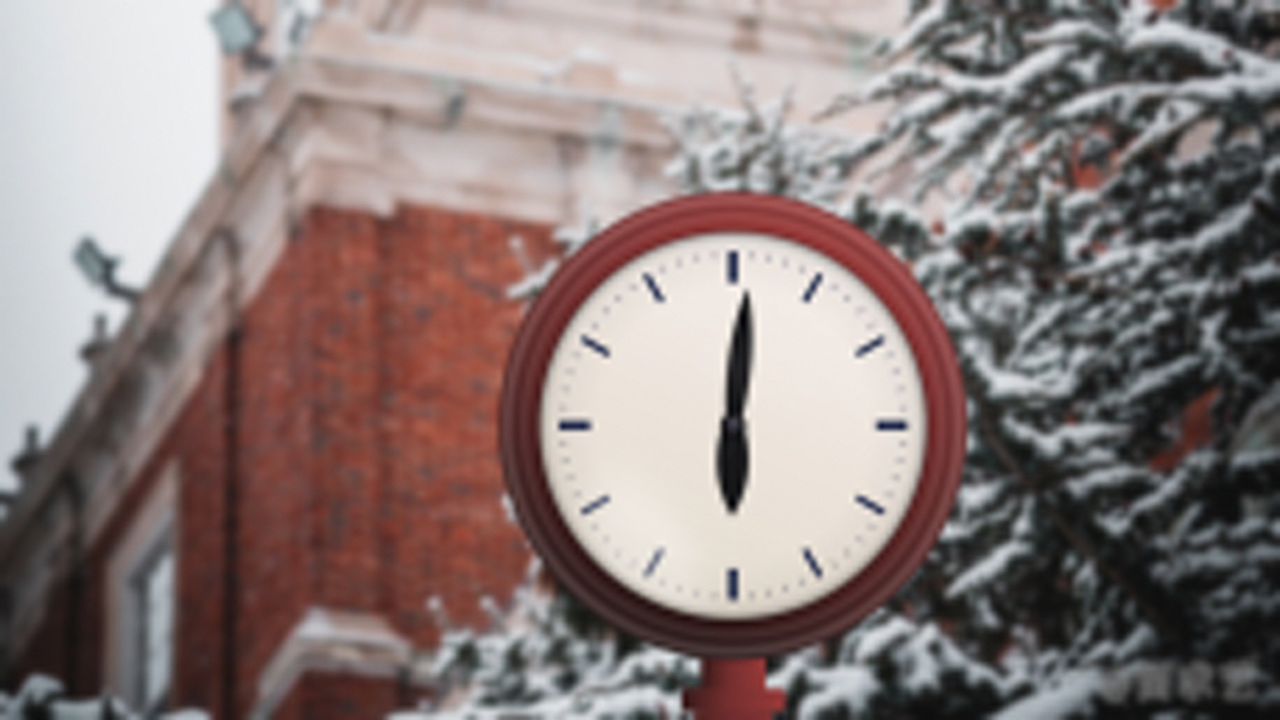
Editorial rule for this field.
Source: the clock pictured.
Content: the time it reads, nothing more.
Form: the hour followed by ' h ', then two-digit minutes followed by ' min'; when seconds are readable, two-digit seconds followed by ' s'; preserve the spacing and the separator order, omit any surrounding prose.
6 h 01 min
